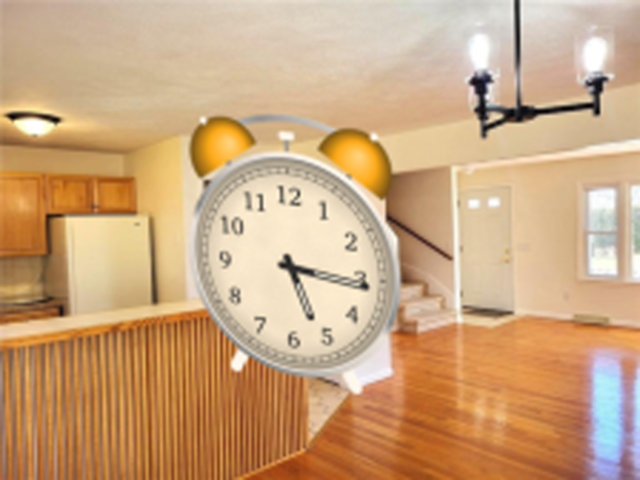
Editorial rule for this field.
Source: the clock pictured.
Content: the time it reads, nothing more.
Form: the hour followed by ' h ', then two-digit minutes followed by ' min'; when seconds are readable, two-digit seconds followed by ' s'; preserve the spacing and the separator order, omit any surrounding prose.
5 h 16 min
